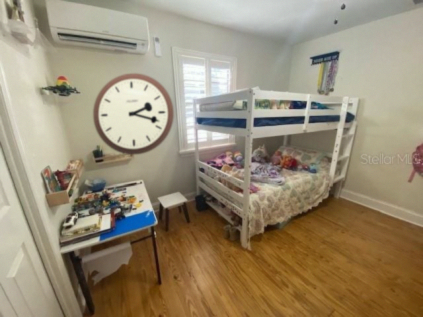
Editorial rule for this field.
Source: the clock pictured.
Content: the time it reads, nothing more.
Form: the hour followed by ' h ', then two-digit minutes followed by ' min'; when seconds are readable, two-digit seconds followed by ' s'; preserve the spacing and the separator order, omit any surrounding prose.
2 h 18 min
